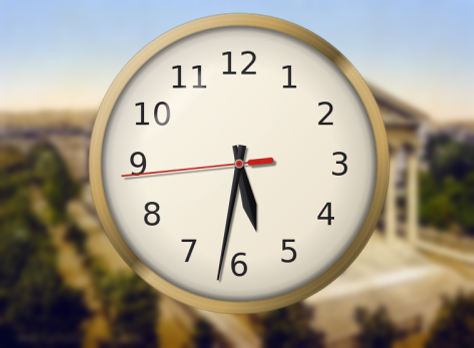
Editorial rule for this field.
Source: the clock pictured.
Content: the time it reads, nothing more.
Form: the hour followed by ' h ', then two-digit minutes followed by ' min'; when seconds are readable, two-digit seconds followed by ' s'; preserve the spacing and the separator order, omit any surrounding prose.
5 h 31 min 44 s
